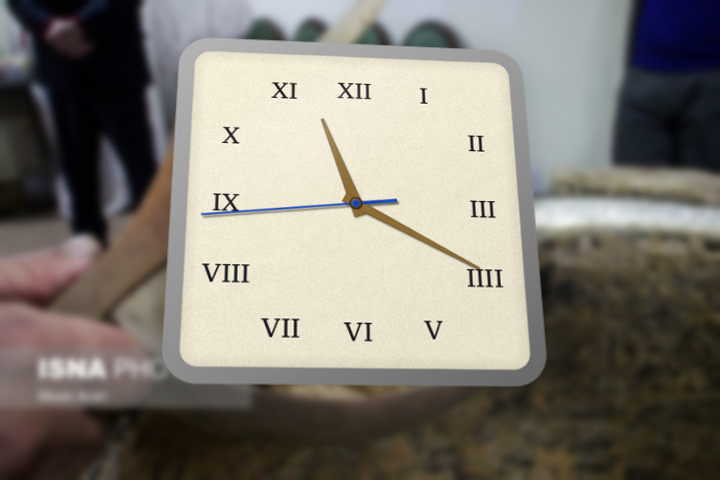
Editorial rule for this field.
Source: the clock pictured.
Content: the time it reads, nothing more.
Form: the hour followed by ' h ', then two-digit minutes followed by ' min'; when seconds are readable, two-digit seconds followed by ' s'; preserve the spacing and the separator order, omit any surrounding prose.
11 h 19 min 44 s
